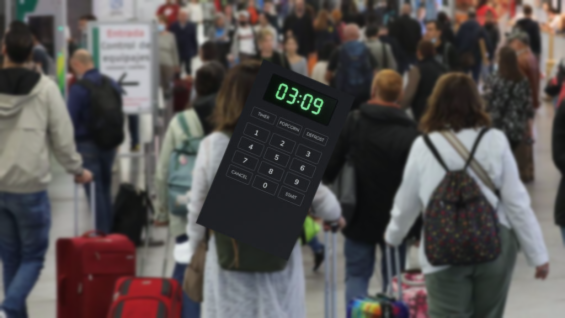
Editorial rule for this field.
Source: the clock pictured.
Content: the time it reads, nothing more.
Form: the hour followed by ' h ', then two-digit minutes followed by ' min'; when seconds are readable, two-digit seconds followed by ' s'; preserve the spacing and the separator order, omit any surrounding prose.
3 h 09 min
